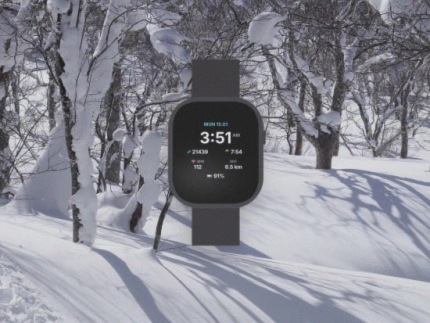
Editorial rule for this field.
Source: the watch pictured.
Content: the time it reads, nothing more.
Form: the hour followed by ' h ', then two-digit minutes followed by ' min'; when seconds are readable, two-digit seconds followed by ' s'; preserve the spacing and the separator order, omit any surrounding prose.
3 h 51 min
